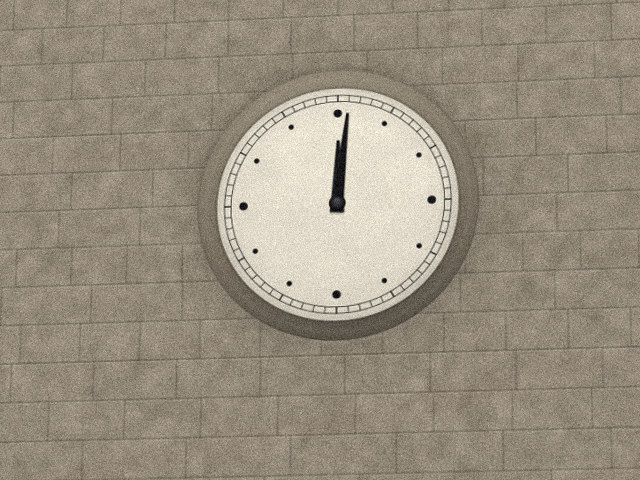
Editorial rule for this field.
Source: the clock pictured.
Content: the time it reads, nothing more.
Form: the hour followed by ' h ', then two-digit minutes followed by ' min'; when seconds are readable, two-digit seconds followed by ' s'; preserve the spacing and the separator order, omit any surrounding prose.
12 h 01 min
